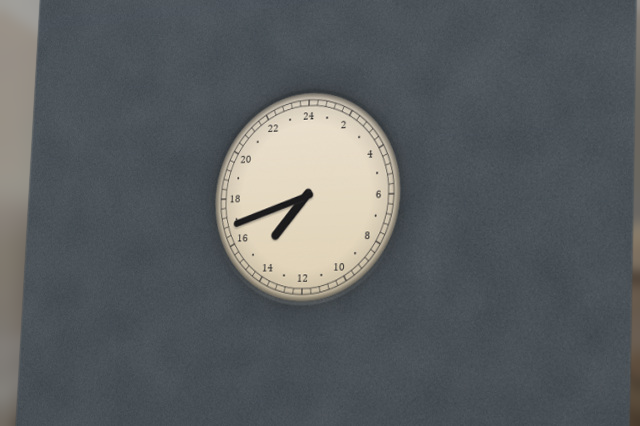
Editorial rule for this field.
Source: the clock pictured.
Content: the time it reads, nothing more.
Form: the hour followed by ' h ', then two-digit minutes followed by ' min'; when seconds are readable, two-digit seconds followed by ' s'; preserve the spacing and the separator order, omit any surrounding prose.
14 h 42 min
